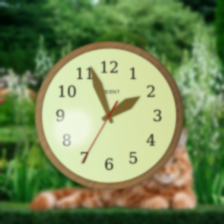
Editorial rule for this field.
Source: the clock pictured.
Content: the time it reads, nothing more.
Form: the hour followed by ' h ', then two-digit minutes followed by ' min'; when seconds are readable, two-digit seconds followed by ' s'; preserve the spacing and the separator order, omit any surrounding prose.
1 h 56 min 35 s
